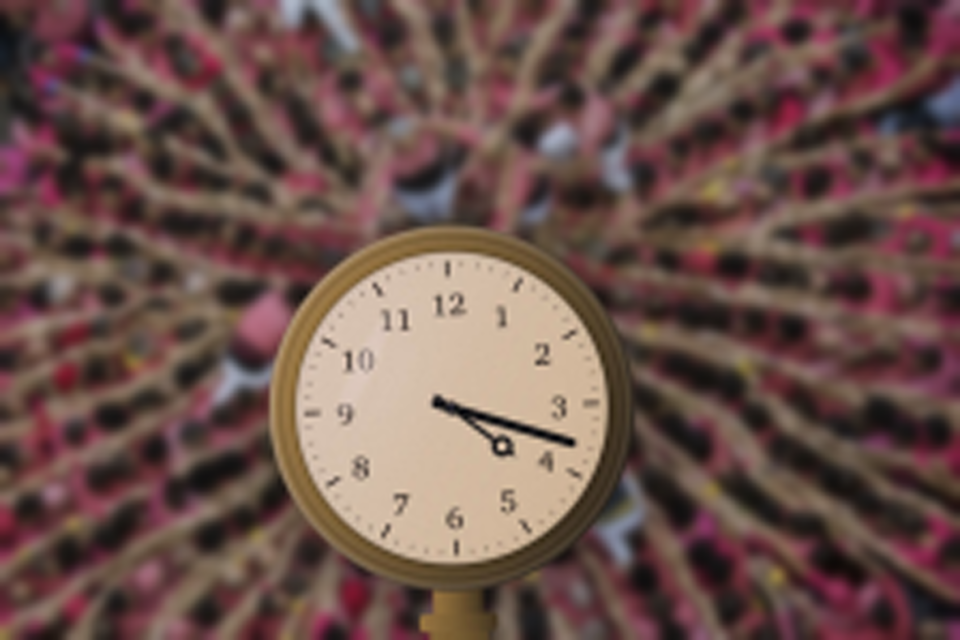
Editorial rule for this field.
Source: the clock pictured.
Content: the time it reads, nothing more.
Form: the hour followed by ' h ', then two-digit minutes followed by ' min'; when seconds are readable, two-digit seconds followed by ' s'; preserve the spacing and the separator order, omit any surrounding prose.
4 h 18 min
